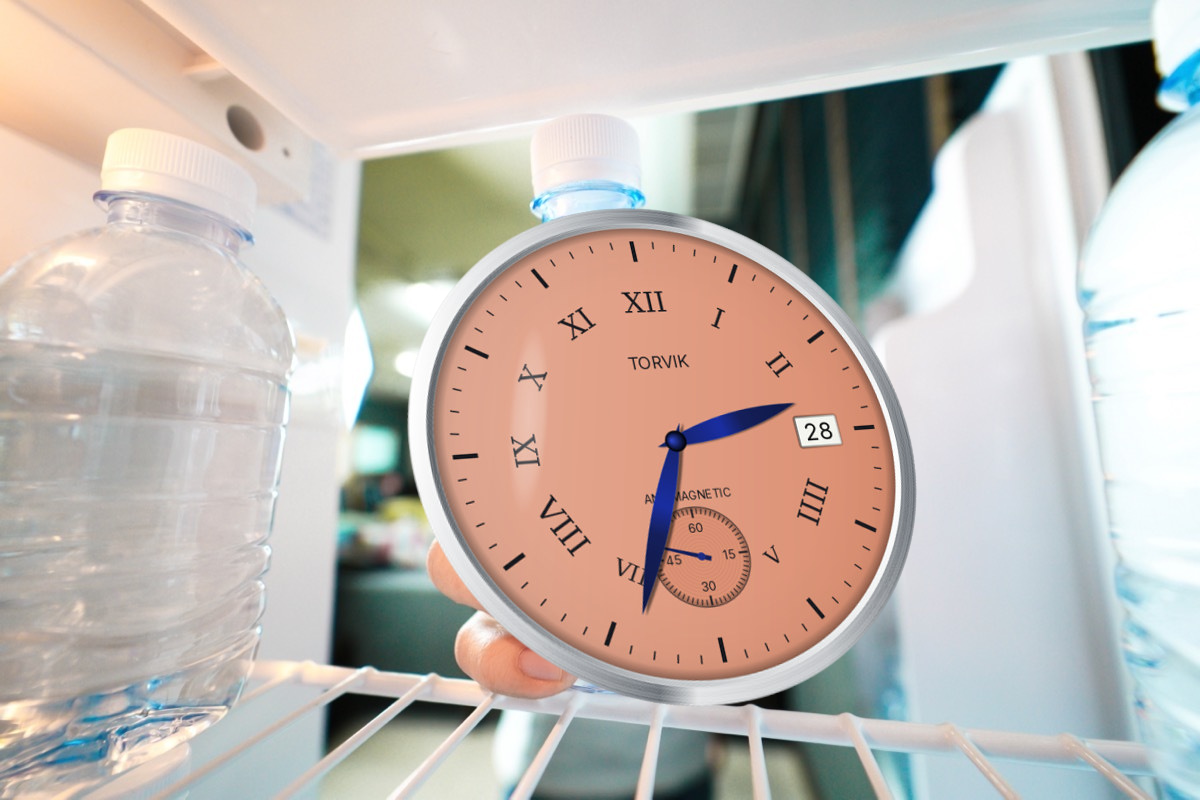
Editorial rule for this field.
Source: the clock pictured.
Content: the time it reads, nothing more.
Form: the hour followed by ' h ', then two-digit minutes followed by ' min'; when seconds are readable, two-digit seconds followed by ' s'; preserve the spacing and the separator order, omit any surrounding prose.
2 h 33 min 48 s
